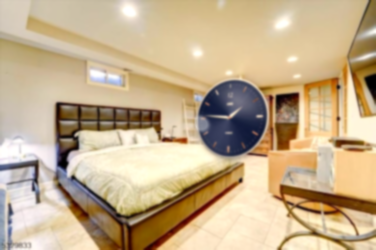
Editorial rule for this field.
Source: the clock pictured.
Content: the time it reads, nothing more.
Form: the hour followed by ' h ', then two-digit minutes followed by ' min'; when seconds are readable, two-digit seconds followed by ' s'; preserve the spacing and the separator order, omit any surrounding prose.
1 h 46 min
